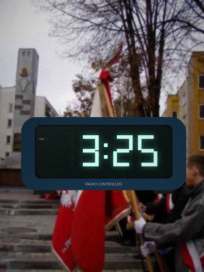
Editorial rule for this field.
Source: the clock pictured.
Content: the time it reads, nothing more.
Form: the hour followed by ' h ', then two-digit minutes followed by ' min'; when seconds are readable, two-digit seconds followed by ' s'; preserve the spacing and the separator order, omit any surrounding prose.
3 h 25 min
